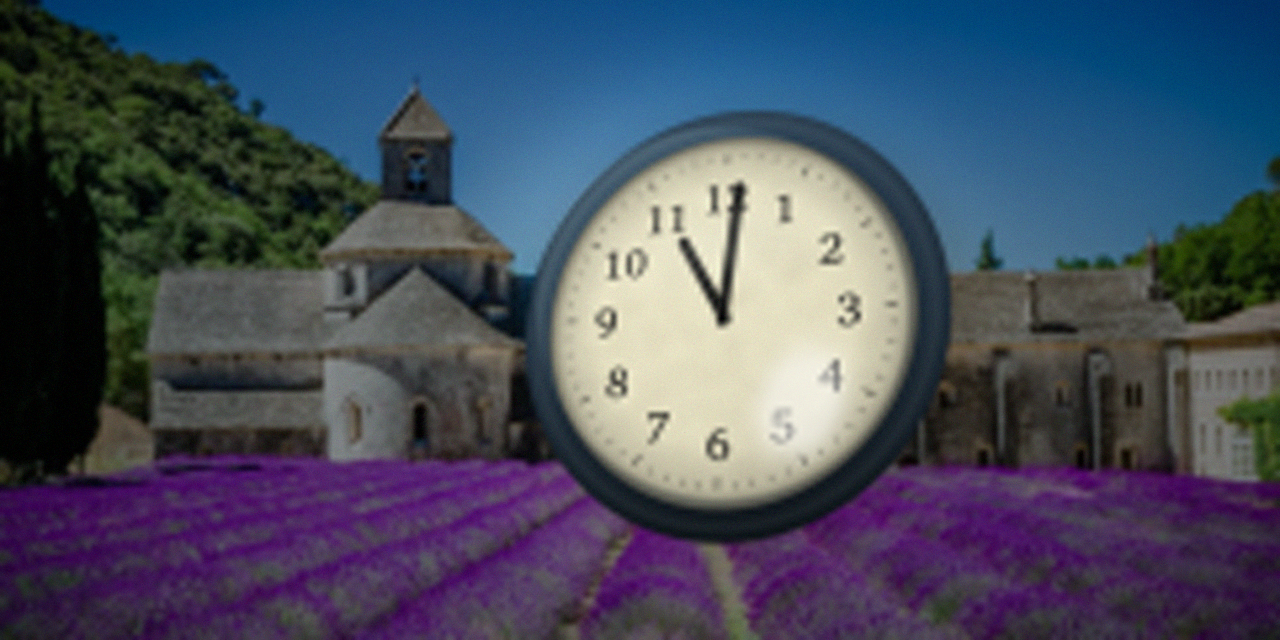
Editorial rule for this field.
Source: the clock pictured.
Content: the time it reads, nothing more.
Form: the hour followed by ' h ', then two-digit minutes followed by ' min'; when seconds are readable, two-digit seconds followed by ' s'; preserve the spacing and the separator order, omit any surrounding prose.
11 h 01 min
